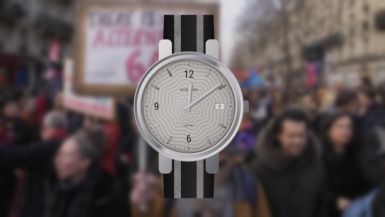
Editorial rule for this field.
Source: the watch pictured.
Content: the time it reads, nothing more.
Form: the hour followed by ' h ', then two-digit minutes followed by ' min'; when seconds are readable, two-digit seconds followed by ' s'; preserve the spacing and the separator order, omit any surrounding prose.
12 h 09 min
